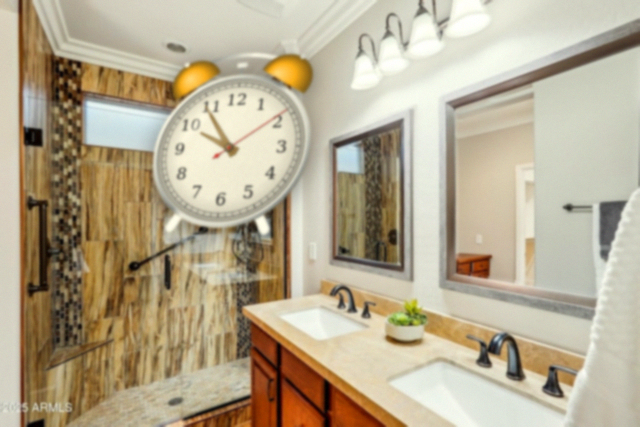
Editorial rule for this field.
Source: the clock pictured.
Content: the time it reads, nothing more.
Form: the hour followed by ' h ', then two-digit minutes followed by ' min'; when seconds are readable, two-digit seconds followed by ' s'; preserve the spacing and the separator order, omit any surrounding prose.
9 h 54 min 09 s
